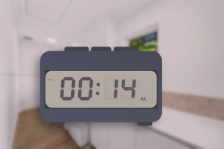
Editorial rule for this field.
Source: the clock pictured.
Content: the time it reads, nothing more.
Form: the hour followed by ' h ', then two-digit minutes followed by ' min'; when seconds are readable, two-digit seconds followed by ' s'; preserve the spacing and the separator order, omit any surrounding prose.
0 h 14 min
